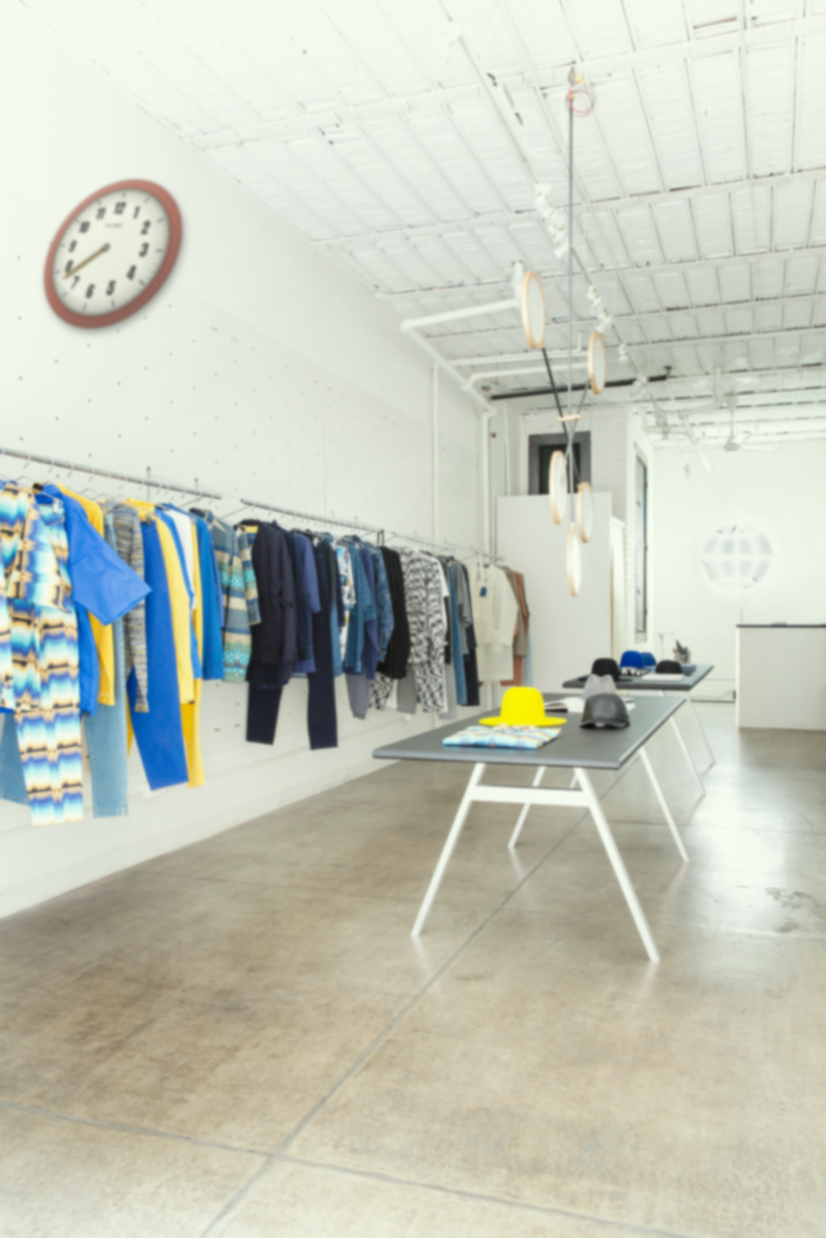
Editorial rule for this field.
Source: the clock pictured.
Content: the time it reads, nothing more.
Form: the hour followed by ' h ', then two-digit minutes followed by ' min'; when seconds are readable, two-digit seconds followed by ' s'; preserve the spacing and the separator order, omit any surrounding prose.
7 h 38 min
